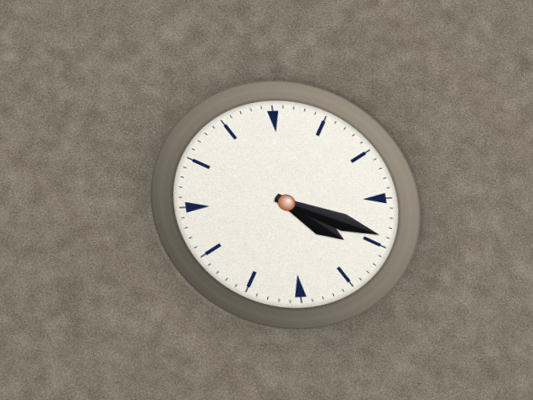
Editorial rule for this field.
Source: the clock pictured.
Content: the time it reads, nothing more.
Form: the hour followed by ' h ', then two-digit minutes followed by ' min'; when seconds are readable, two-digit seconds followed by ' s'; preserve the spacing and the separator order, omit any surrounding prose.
4 h 19 min
